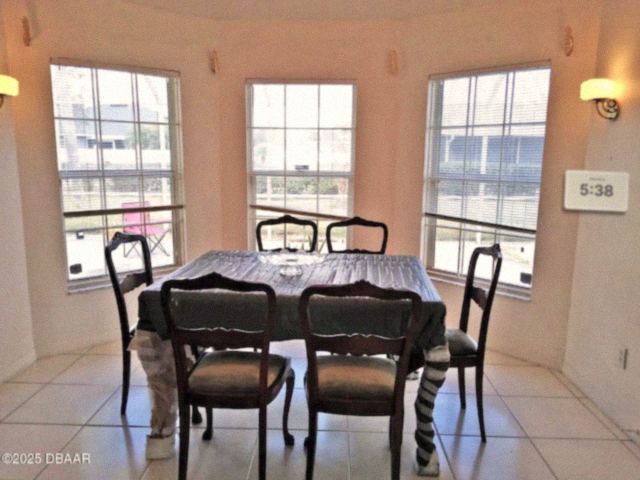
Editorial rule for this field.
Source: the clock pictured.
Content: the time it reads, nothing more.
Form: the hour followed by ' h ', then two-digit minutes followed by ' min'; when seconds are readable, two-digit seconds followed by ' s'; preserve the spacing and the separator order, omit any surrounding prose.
5 h 38 min
